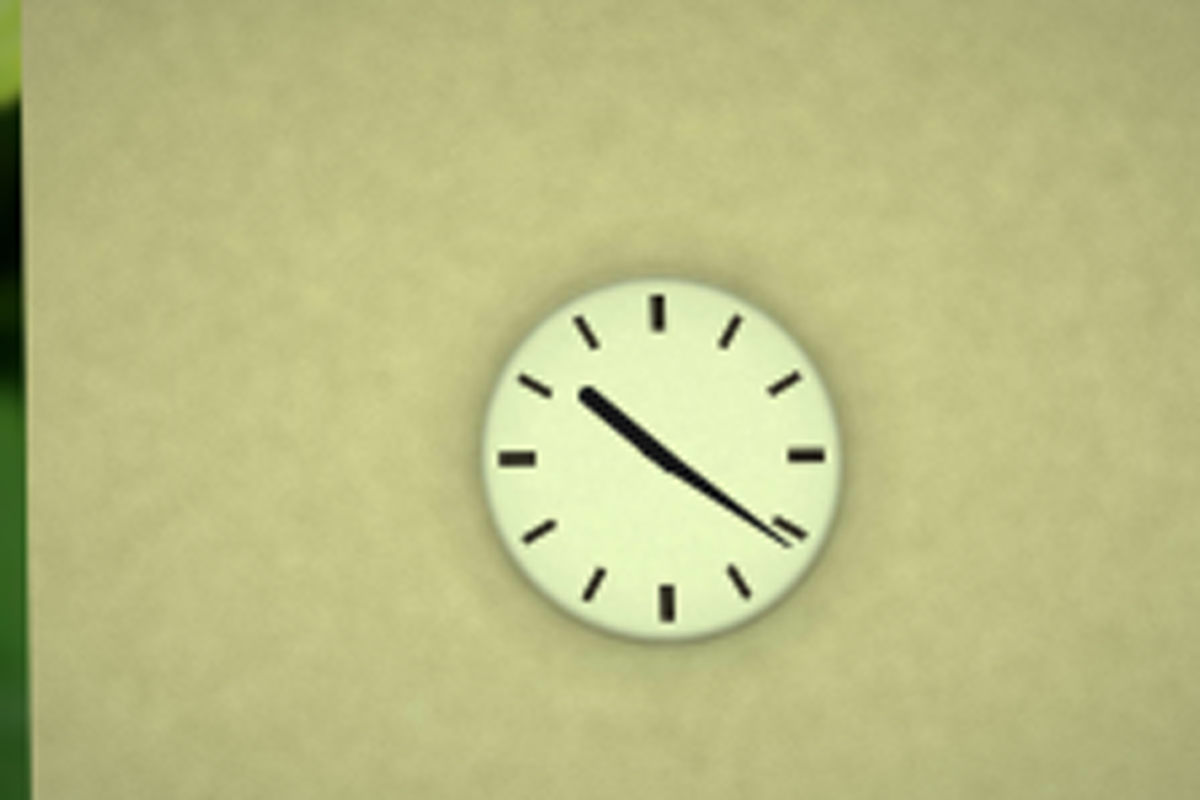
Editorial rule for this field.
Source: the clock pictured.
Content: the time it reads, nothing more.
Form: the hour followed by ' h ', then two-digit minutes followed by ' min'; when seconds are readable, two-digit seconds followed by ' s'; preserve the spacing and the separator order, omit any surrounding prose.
10 h 21 min
